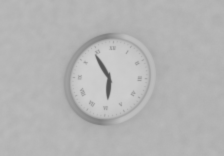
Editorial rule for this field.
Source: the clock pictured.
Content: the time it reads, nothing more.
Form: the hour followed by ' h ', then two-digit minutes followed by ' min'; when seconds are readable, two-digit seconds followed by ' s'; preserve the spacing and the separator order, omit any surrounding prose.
5 h 54 min
